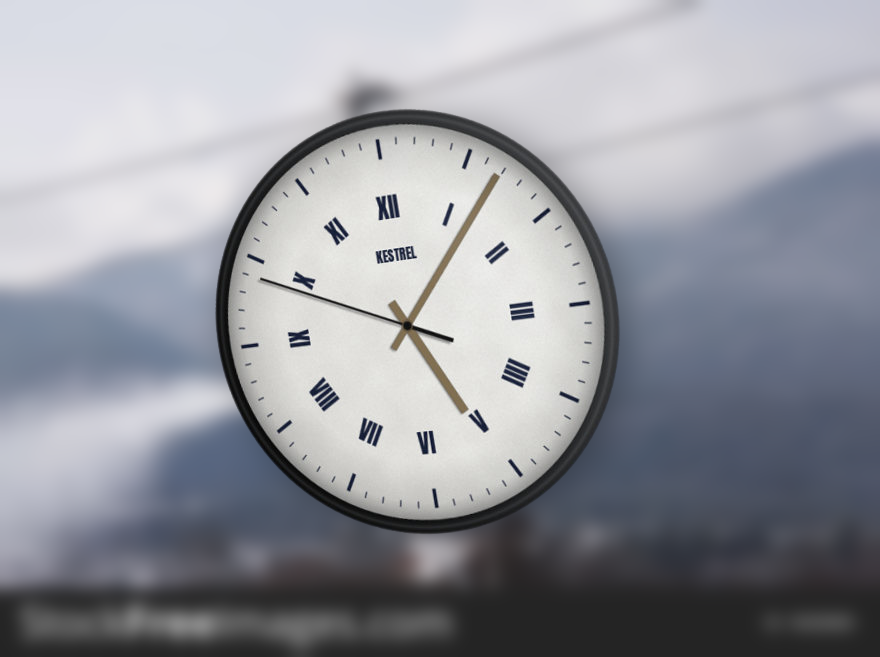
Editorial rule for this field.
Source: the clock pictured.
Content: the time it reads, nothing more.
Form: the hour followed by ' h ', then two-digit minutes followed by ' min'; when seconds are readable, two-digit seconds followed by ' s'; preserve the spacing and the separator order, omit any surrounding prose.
5 h 06 min 49 s
